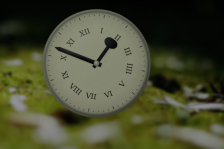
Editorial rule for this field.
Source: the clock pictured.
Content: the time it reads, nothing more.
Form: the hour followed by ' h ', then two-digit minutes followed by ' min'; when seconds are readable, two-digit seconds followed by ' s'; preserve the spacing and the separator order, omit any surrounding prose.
1 h 52 min
